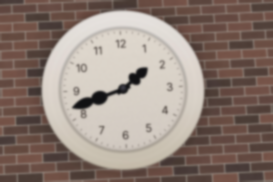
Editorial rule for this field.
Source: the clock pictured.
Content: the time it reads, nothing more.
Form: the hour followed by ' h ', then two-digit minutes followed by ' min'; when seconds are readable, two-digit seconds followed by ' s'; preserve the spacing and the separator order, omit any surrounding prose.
1 h 42 min
